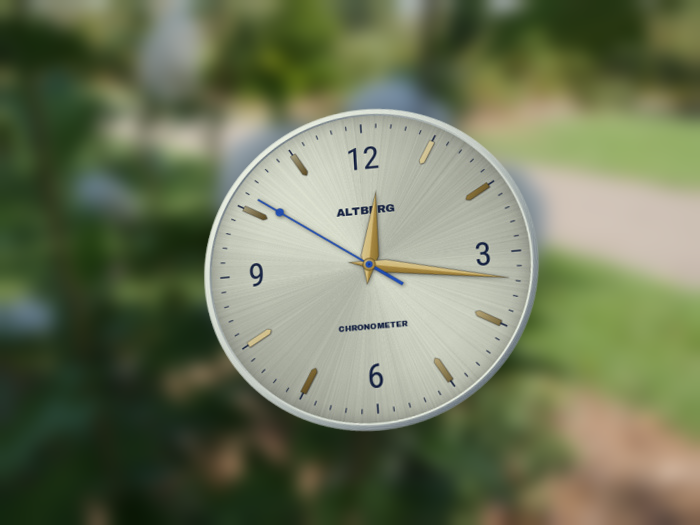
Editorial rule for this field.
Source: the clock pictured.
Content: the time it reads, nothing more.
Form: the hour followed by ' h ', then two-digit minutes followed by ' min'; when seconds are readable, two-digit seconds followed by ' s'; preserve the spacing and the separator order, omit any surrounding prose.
12 h 16 min 51 s
